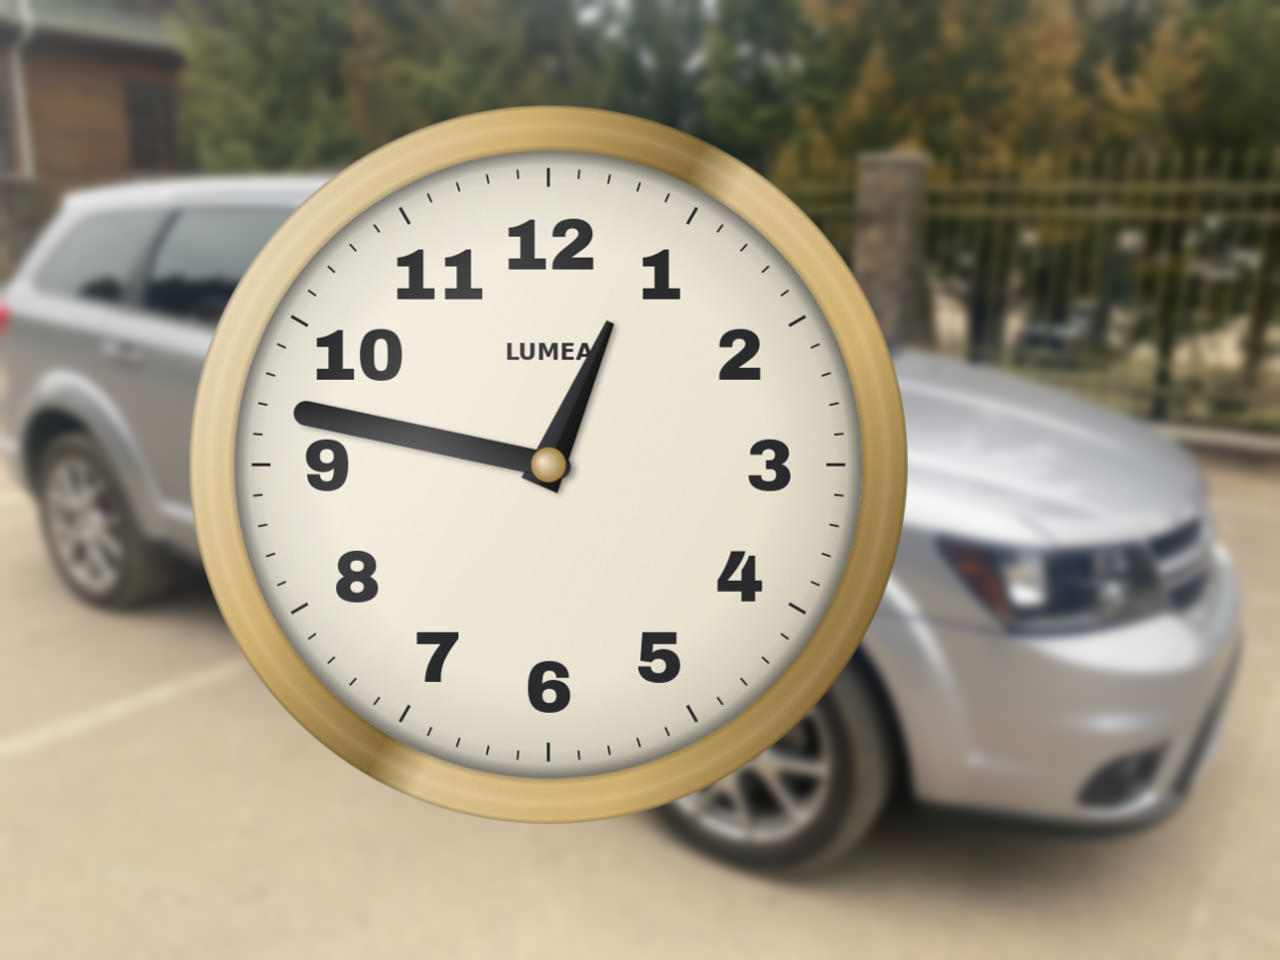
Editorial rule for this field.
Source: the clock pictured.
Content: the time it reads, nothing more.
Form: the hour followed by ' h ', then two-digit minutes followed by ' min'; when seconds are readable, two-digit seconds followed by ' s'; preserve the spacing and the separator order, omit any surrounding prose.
12 h 47 min
